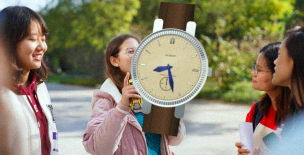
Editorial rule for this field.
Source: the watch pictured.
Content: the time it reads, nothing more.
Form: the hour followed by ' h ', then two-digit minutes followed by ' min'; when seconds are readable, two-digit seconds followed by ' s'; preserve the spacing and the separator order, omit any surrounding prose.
8 h 27 min
